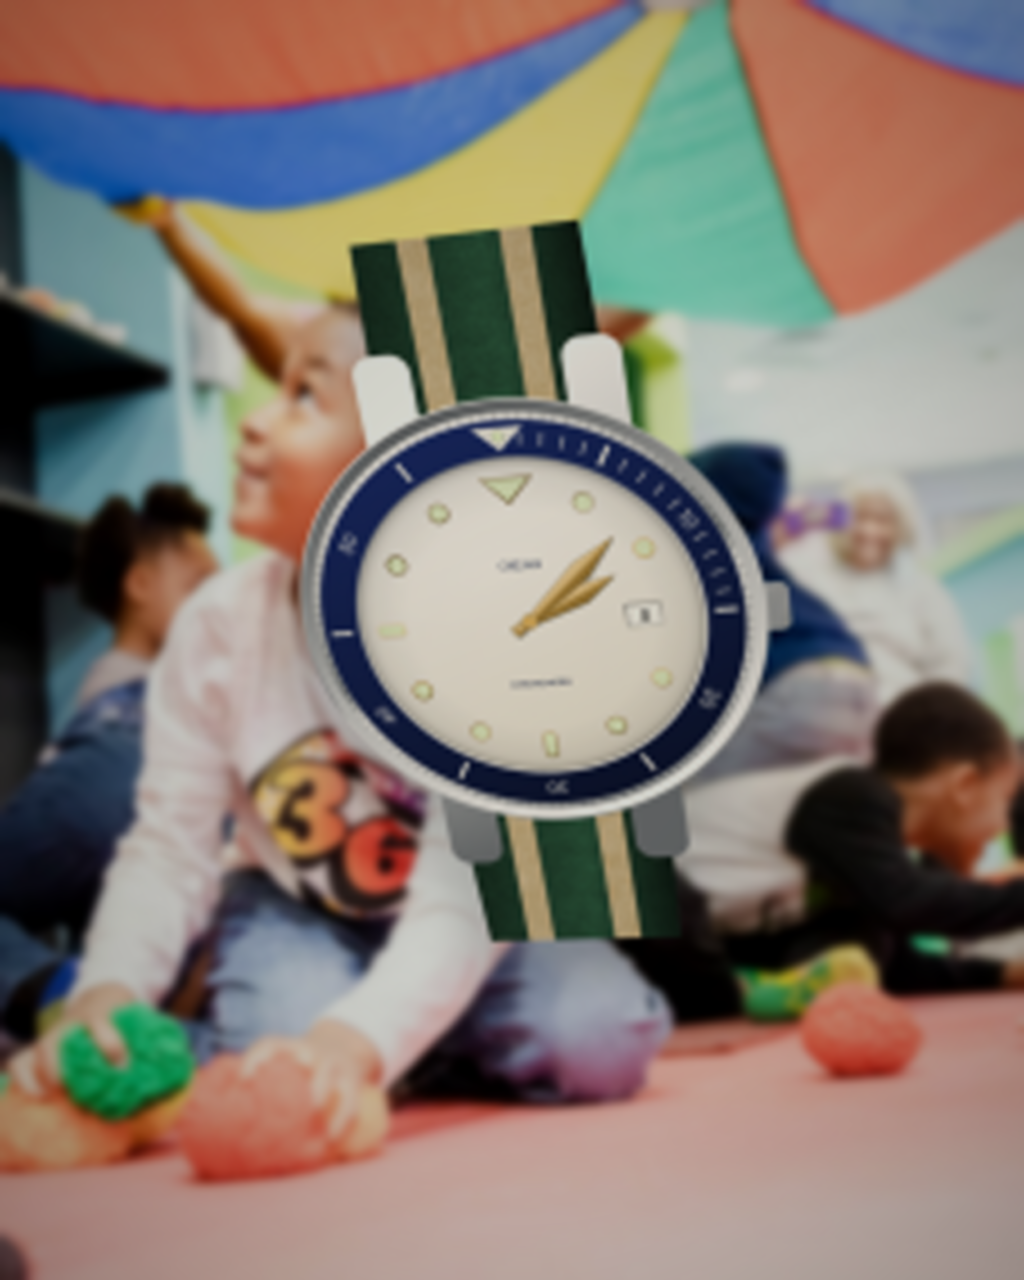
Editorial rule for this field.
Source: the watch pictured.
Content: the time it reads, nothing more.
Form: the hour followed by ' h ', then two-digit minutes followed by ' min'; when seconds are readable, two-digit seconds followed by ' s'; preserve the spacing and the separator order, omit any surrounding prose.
2 h 08 min
